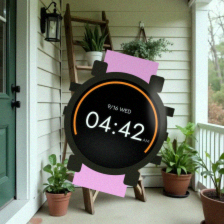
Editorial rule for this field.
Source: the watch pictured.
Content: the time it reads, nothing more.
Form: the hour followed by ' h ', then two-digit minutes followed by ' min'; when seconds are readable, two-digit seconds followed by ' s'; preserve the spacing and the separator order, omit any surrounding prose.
4 h 42 min
